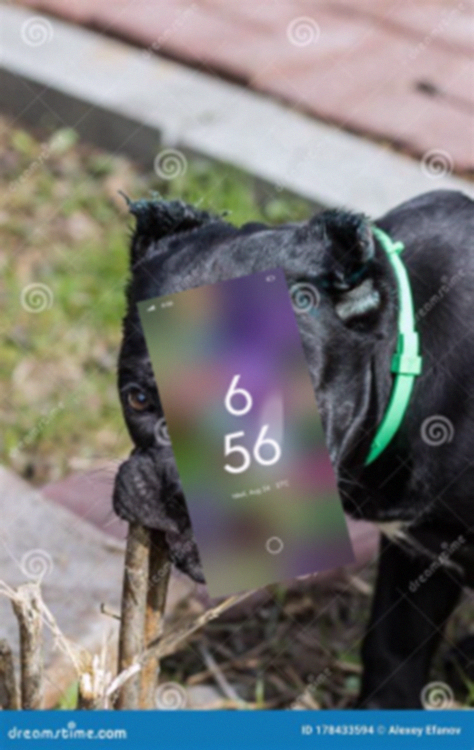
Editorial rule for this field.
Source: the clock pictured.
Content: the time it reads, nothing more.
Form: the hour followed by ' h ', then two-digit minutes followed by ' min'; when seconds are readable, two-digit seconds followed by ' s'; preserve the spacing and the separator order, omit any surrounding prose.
6 h 56 min
